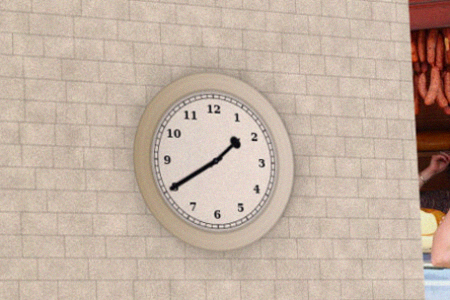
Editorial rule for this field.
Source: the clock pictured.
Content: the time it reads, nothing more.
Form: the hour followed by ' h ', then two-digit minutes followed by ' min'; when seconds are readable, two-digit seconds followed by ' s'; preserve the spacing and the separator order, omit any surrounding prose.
1 h 40 min
